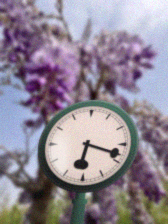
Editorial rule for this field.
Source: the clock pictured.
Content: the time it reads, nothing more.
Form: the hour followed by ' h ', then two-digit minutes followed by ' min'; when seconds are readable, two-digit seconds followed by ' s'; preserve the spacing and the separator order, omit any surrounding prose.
6 h 18 min
